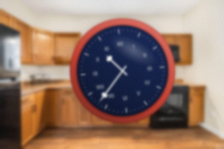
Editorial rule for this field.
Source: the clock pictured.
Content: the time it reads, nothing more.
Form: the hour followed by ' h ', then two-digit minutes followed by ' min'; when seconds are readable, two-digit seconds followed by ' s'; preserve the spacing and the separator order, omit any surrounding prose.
10 h 37 min
